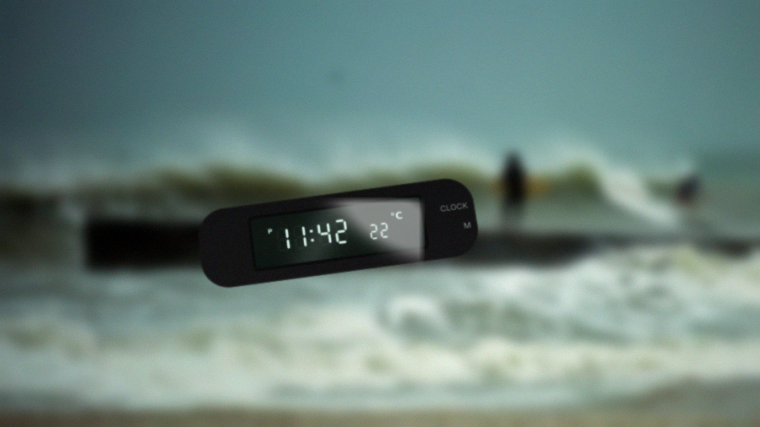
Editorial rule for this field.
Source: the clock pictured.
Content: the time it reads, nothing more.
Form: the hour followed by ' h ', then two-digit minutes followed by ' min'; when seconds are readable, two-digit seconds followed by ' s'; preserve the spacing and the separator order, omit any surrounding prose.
11 h 42 min
